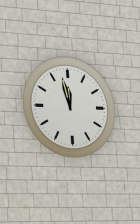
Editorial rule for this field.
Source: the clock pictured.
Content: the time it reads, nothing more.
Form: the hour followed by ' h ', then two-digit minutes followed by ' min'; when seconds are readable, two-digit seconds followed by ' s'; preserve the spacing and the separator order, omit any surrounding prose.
11 h 58 min
